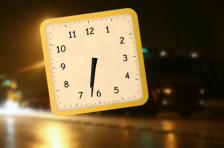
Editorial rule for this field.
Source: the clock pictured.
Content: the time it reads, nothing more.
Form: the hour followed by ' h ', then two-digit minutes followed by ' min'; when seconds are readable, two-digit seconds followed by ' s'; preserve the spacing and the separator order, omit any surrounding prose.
6 h 32 min
